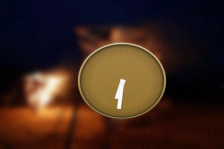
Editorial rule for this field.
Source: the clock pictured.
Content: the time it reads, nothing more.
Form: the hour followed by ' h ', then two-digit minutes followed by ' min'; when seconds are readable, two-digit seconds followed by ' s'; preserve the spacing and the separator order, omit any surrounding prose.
6 h 31 min
